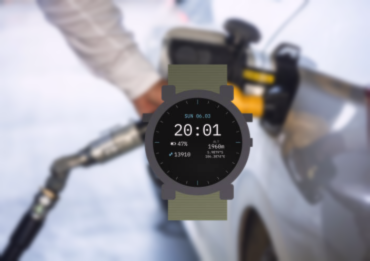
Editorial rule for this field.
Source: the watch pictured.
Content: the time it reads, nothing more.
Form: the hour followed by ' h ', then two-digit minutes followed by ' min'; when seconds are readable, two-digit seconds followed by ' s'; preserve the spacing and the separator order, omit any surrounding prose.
20 h 01 min
